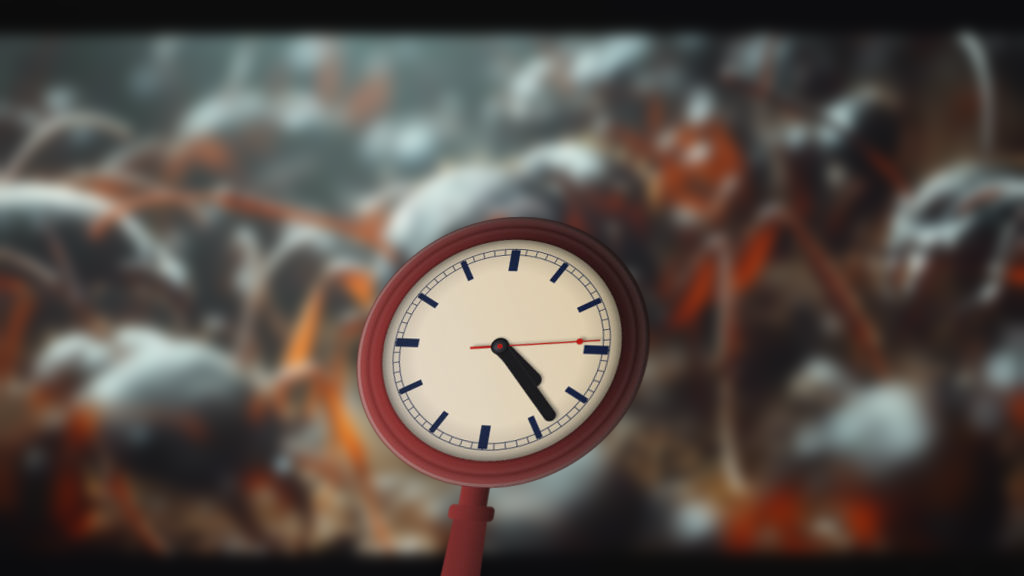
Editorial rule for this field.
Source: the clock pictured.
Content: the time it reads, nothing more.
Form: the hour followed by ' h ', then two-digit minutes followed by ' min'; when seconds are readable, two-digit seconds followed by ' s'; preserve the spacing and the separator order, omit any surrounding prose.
4 h 23 min 14 s
